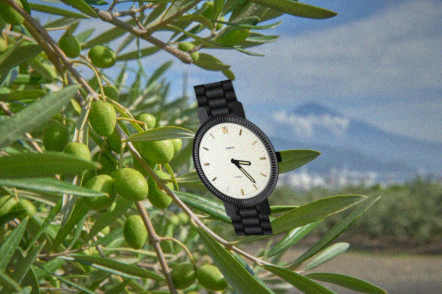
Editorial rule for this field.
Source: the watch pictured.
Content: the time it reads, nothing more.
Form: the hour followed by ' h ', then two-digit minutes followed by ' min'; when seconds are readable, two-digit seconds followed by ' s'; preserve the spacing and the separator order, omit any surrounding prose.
3 h 24 min
